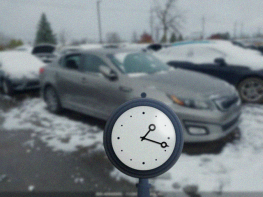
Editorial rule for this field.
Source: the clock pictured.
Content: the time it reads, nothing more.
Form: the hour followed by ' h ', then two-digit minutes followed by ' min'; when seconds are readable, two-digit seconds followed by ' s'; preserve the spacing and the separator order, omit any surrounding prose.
1 h 18 min
